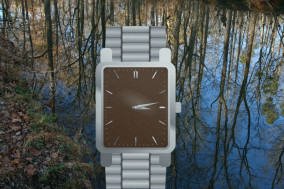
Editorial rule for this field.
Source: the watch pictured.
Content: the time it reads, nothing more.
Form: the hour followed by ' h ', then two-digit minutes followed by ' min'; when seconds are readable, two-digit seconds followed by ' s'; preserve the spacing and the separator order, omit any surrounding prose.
3 h 13 min
